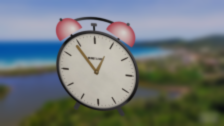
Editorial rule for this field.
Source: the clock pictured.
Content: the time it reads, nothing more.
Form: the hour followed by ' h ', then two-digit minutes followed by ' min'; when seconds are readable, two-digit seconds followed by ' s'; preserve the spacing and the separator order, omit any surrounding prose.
12 h 54 min
